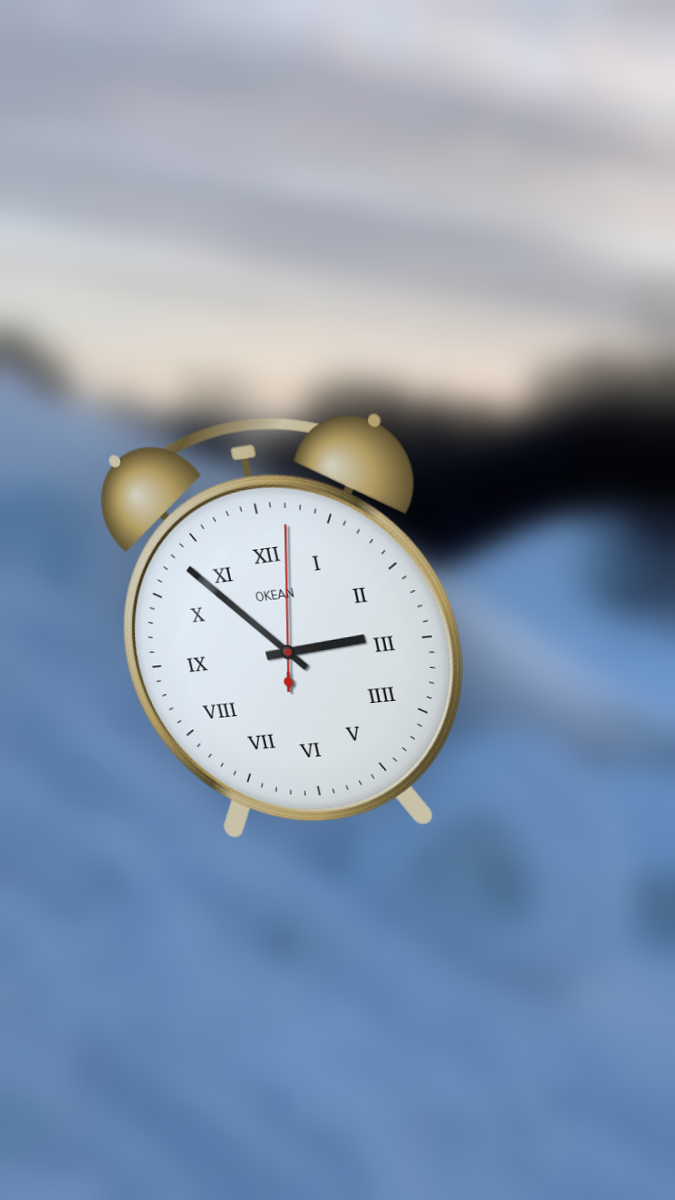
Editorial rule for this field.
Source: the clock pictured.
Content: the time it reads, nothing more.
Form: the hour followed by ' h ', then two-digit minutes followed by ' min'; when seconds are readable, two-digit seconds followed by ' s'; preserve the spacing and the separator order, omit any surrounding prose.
2 h 53 min 02 s
